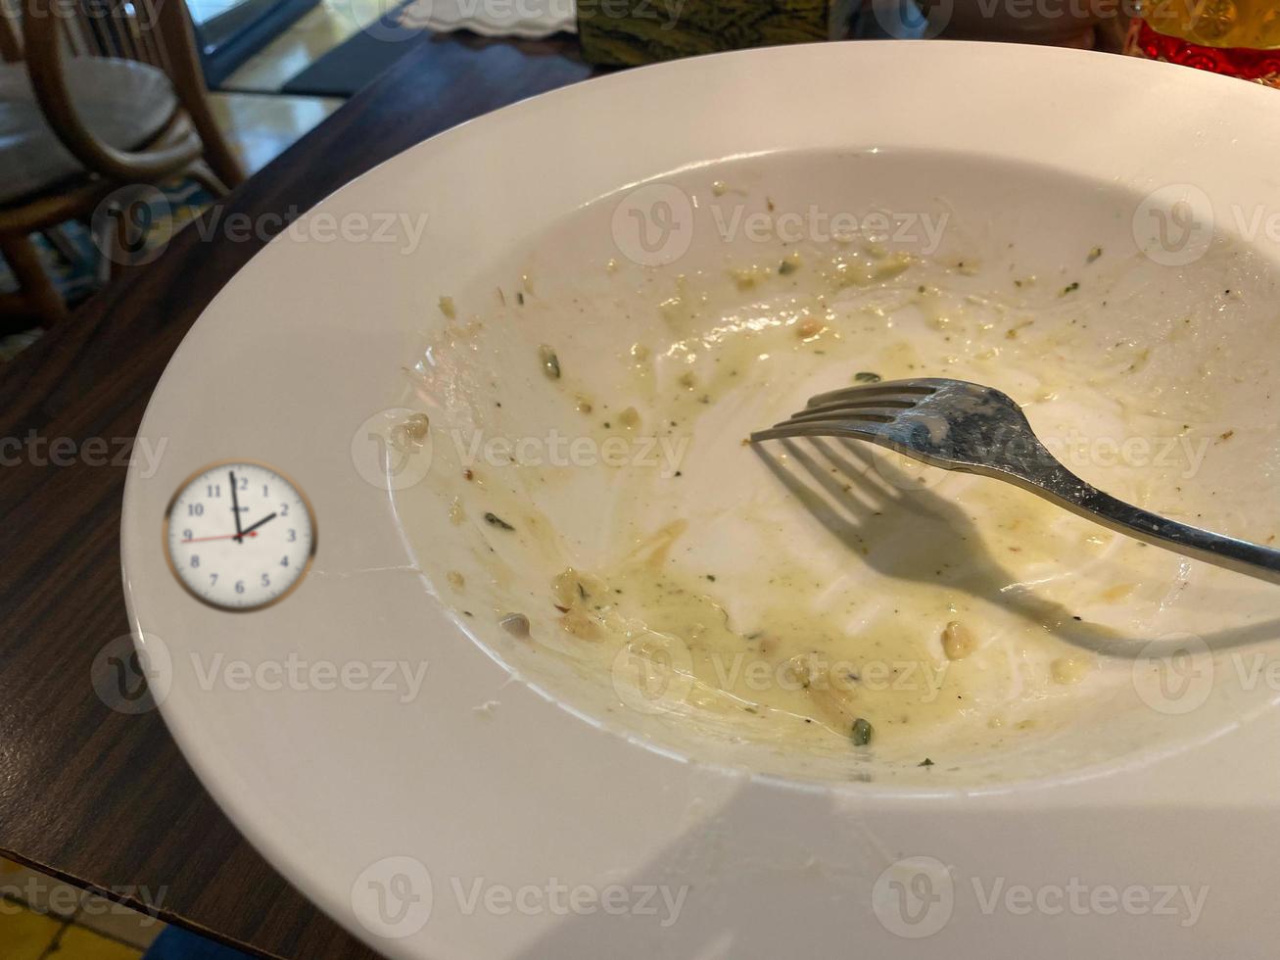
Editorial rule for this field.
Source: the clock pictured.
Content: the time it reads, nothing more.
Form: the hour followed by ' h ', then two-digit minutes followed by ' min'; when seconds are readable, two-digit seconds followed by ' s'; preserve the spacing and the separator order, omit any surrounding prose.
1 h 58 min 44 s
